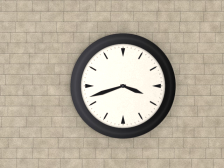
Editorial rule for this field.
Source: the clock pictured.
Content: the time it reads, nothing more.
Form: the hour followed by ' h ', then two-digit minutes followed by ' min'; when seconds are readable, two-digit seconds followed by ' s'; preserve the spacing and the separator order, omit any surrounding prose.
3 h 42 min
